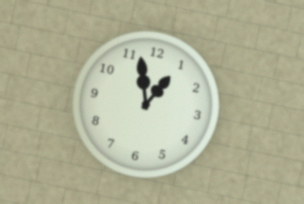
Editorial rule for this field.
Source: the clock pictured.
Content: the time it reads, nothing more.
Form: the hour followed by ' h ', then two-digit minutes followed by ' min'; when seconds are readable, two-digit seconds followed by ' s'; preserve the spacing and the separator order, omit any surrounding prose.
12 h 57 min
